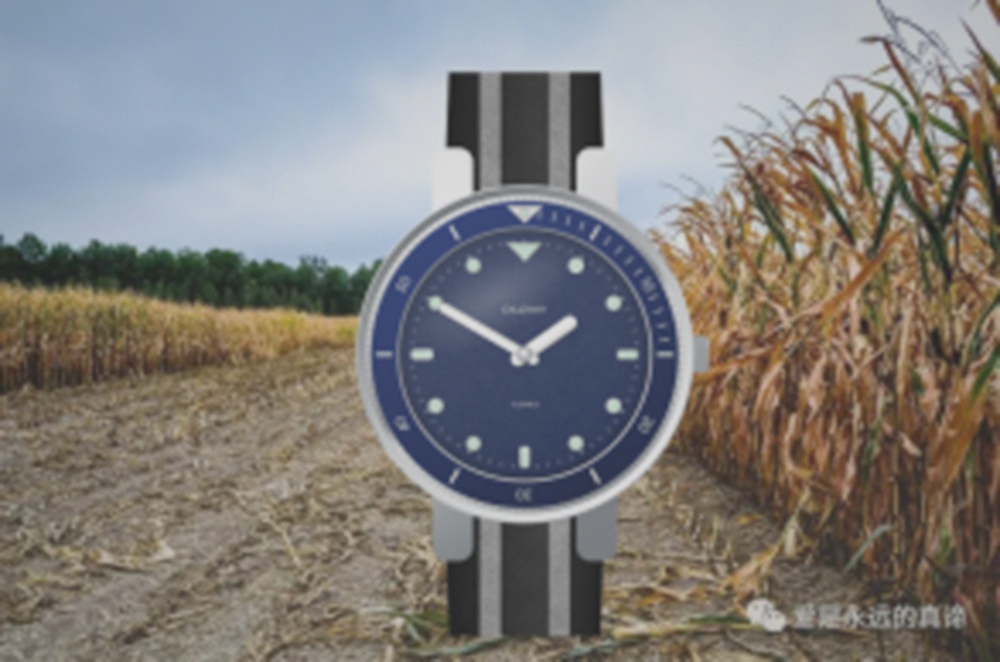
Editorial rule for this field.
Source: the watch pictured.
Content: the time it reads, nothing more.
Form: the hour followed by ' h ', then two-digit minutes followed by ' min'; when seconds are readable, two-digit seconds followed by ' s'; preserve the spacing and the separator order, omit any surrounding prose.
1 h 50 min
